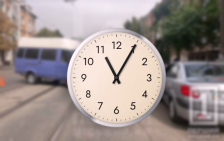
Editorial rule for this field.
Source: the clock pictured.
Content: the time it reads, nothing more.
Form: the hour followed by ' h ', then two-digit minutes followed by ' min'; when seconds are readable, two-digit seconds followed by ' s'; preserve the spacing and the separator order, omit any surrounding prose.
11 h 05 min
